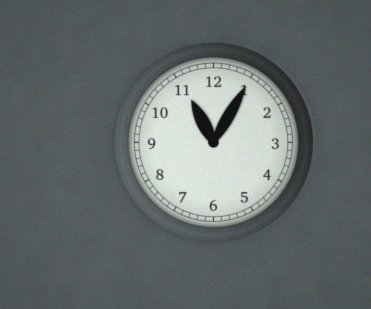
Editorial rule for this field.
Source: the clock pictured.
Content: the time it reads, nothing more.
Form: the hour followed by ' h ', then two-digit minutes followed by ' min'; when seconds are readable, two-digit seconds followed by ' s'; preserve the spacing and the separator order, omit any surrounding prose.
11 h 05 min
